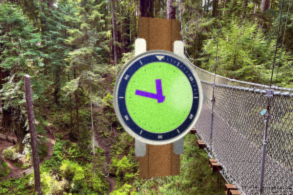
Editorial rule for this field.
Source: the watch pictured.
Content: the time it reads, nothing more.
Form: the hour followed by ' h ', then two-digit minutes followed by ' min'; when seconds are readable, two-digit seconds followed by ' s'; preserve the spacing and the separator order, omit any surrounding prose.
11 h 47 min
